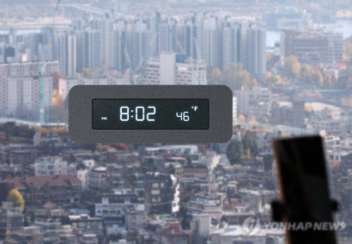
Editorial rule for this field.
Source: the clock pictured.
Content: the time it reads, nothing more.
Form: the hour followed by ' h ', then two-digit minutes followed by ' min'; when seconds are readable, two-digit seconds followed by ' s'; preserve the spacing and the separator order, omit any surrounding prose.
8 h 02 min
